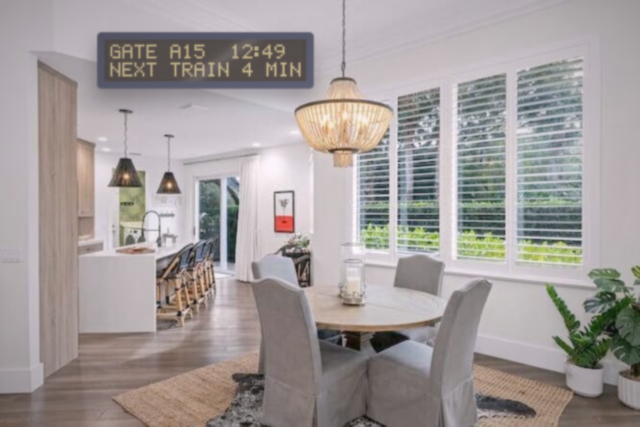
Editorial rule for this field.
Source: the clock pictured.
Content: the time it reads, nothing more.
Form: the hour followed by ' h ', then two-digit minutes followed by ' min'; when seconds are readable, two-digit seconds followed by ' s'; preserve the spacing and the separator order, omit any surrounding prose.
12 h 49 min
